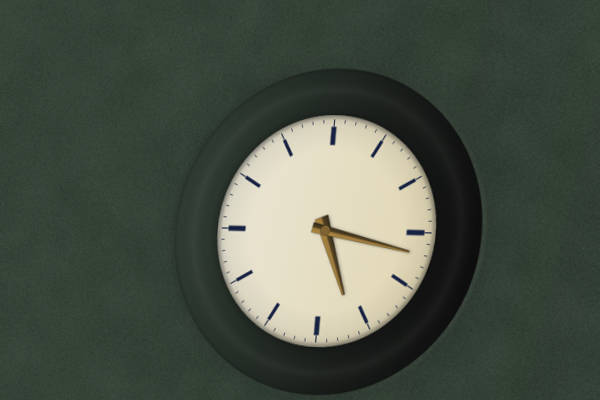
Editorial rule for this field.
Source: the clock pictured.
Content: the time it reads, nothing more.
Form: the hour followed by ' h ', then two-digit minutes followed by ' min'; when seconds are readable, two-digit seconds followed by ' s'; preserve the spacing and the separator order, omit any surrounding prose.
5 h 17 min
